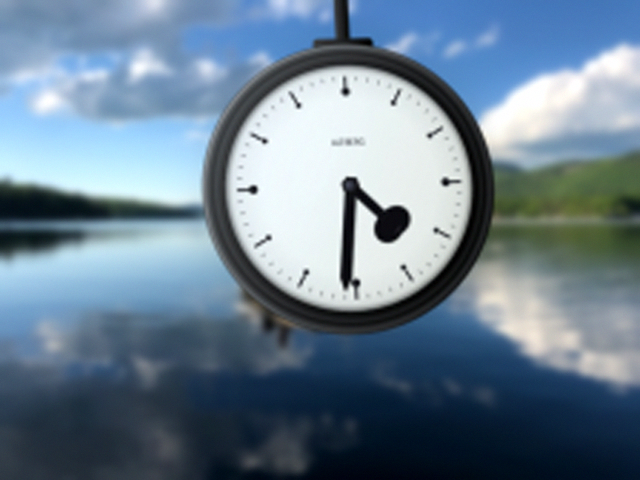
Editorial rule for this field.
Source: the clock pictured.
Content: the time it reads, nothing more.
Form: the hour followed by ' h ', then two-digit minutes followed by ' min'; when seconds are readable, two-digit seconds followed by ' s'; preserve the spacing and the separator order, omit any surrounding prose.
4 h 31 min
